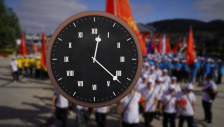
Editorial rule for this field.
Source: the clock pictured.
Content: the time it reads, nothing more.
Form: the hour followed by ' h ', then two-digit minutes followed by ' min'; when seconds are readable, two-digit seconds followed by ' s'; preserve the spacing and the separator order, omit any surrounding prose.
12 h 22 min
